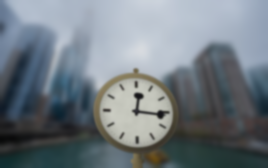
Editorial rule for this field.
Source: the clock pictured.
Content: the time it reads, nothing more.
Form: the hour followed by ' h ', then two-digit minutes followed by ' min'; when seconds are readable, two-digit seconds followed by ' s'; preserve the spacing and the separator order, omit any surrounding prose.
12 h 16 min
